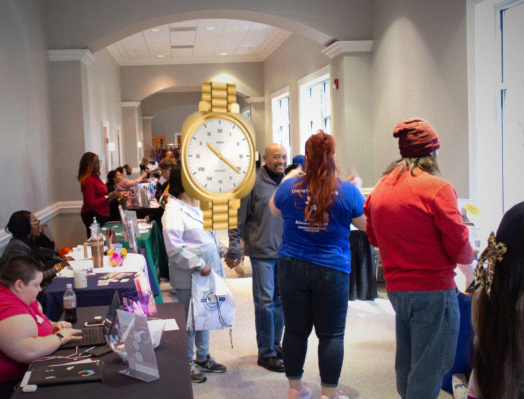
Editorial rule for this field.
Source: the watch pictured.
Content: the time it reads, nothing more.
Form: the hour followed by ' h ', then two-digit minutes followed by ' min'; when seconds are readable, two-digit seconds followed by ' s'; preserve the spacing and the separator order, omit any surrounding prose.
10 h 21 min
